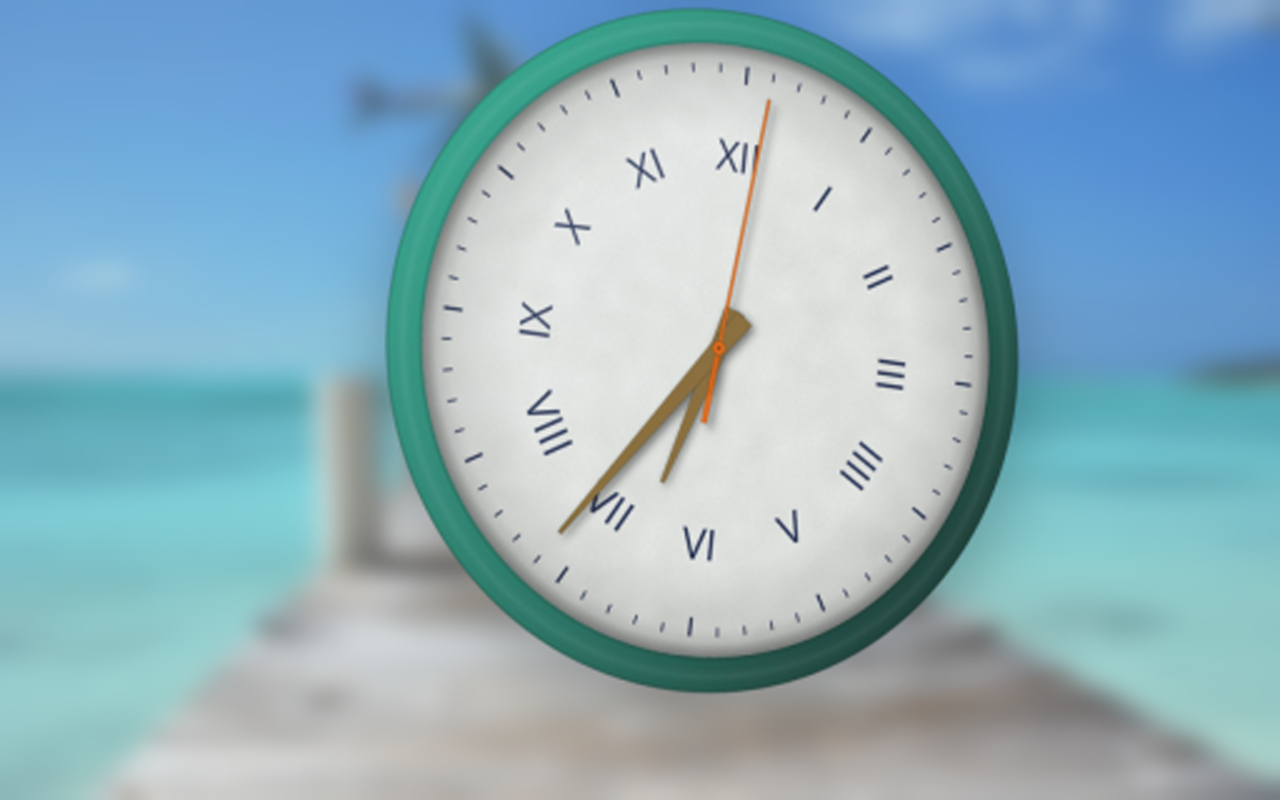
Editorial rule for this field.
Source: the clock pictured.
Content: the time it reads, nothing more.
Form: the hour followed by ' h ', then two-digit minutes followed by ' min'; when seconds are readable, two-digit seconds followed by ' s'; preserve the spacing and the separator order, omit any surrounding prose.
6 h 36 min 01 s
